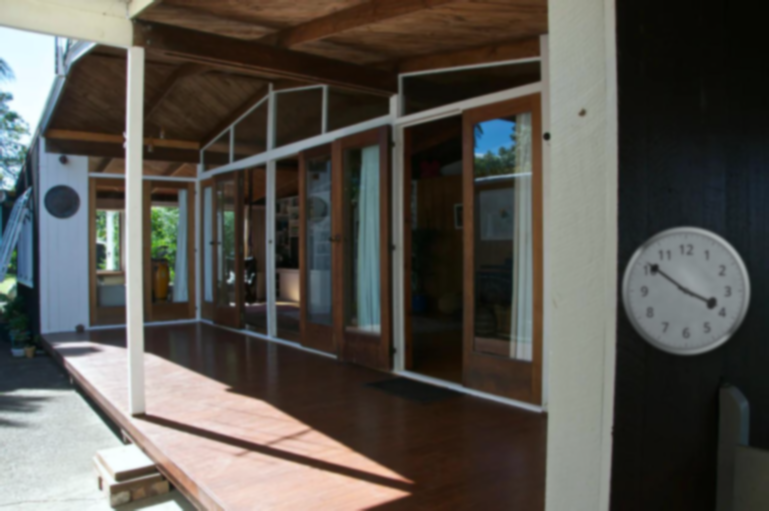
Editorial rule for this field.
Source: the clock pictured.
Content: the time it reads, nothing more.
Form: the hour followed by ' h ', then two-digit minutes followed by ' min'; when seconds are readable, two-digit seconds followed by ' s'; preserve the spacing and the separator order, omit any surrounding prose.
3 h 51 min
